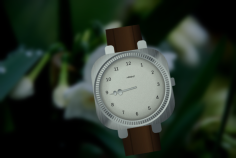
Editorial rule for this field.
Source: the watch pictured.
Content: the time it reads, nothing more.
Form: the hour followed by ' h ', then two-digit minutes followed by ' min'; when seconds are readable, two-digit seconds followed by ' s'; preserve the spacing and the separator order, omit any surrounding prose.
8 h 44 min
